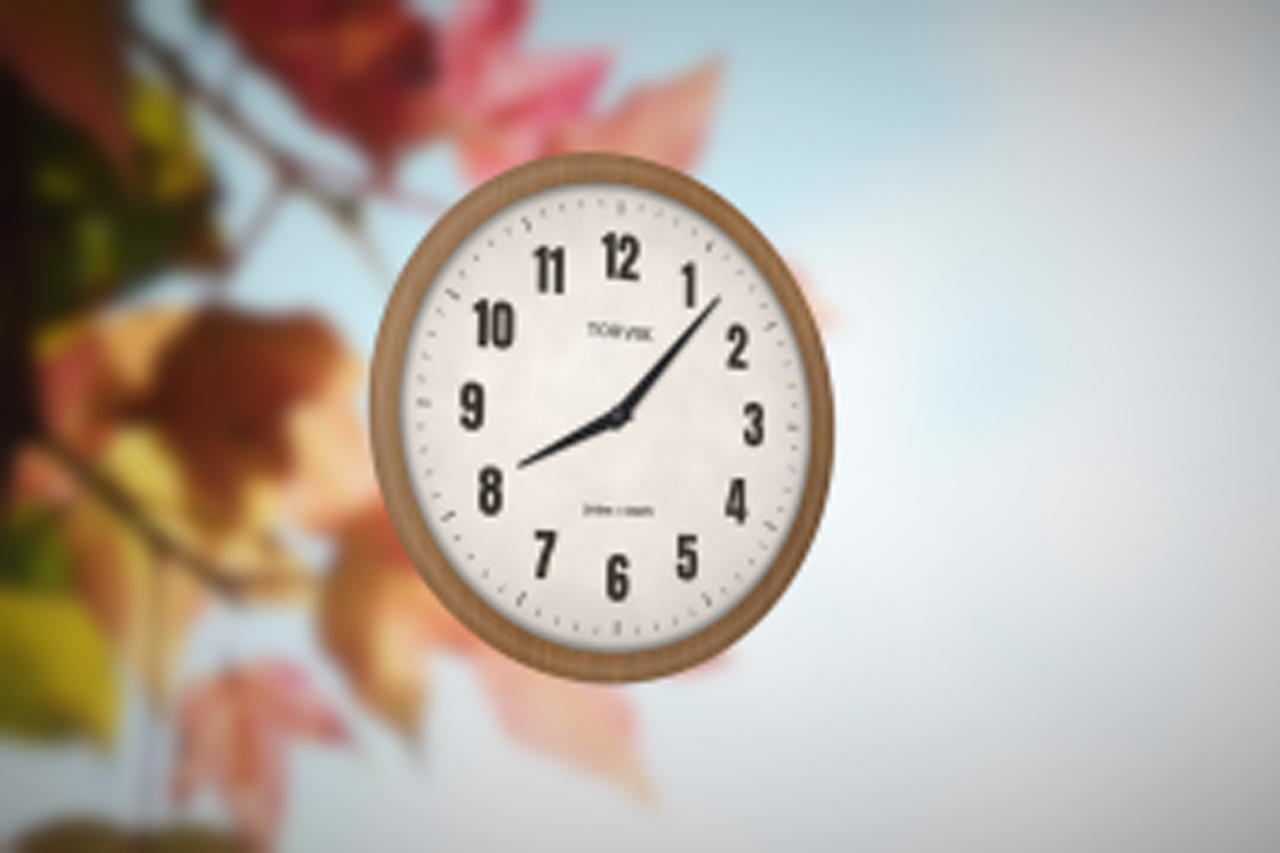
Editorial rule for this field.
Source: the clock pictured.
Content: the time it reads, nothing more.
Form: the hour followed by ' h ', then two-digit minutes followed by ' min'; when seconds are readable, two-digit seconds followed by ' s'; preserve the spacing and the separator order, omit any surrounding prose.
8 h 07 min
